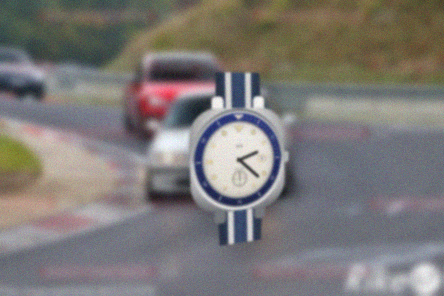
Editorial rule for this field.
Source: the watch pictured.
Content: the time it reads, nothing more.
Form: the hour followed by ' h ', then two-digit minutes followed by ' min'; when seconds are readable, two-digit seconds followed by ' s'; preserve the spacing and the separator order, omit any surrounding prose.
2 h 22 min
